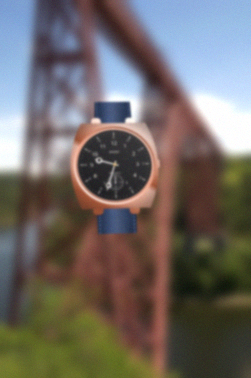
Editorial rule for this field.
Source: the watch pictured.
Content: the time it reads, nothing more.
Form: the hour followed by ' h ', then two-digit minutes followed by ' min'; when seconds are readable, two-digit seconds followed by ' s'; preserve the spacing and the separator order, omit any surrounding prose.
9 h 33 min
